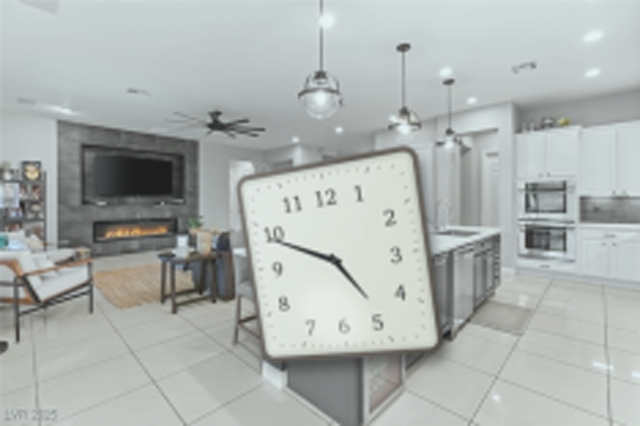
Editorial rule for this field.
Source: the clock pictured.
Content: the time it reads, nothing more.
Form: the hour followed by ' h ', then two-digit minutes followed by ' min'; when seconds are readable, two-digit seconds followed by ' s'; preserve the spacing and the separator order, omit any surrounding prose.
4 h 49 min
